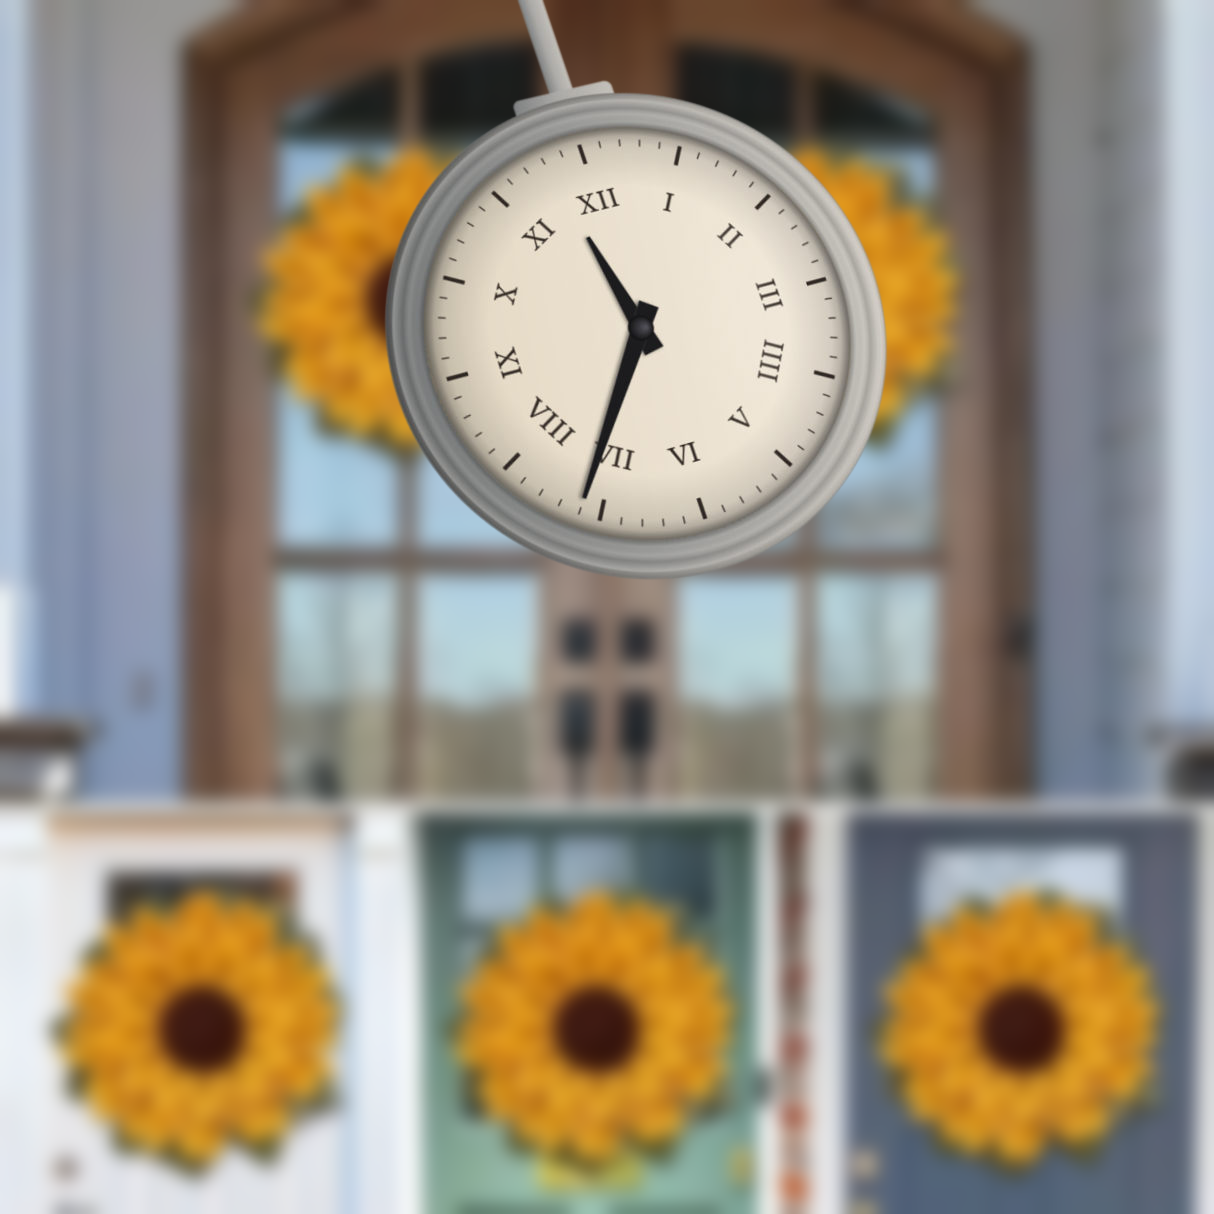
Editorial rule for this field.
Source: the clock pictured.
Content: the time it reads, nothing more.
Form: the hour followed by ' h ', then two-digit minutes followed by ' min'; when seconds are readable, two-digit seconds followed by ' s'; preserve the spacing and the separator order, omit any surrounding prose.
11 h 36 min
